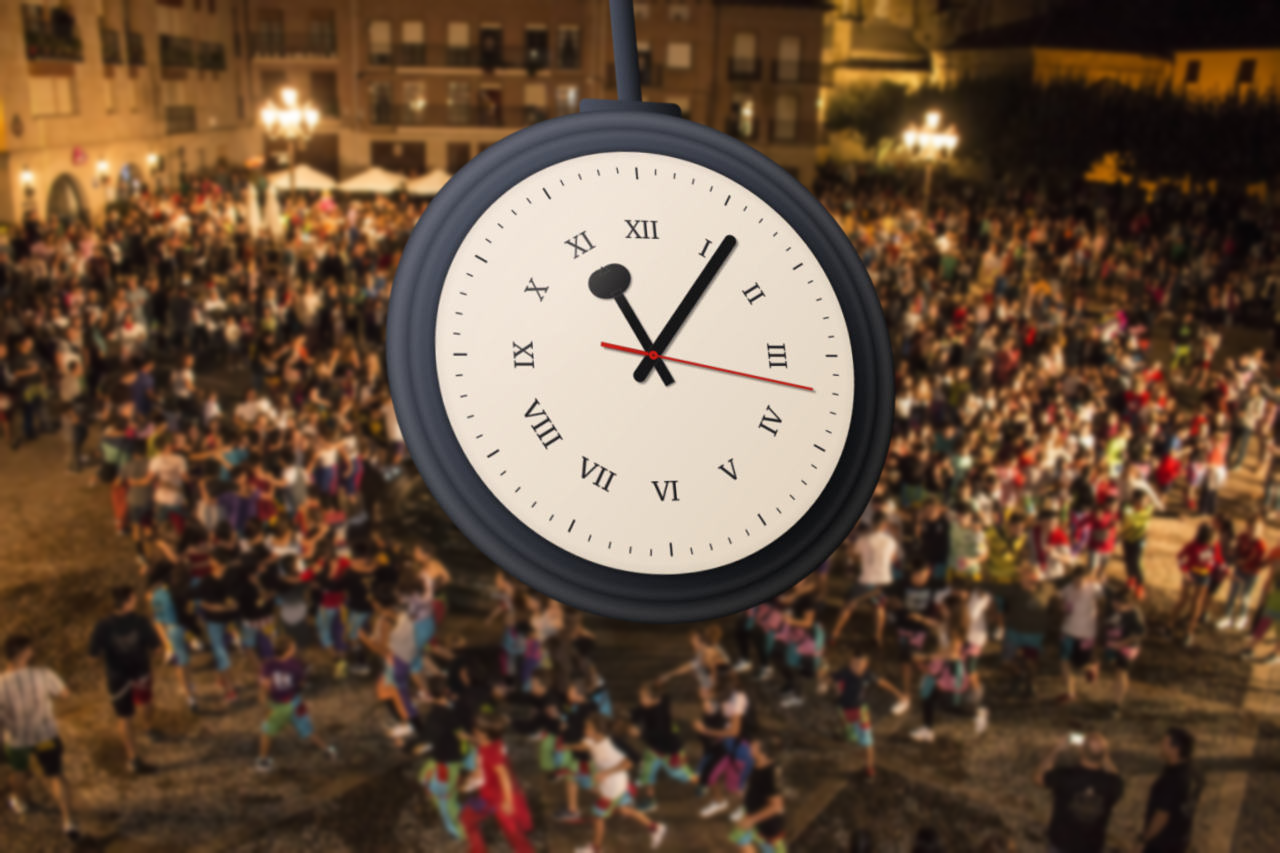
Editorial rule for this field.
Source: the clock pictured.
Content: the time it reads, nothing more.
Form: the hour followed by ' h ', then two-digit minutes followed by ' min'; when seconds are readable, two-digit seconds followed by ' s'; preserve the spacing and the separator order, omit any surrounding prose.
11 h 06 min 17 s
